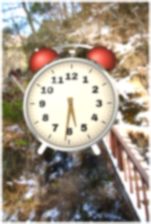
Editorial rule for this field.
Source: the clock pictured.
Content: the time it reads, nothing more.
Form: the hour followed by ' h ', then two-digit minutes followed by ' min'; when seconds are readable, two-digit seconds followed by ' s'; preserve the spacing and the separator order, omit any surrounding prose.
5 h 31 min
